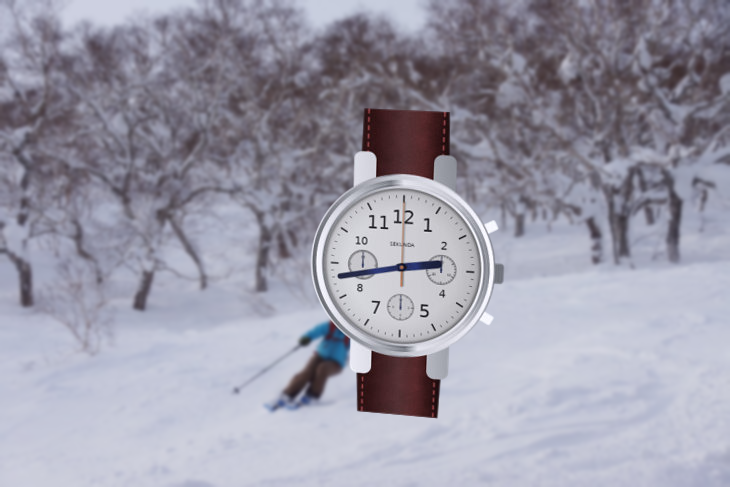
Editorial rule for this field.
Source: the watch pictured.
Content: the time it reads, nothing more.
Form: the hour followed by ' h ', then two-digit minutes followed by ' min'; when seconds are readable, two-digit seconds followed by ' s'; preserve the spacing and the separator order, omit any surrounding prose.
2 h 43 min
